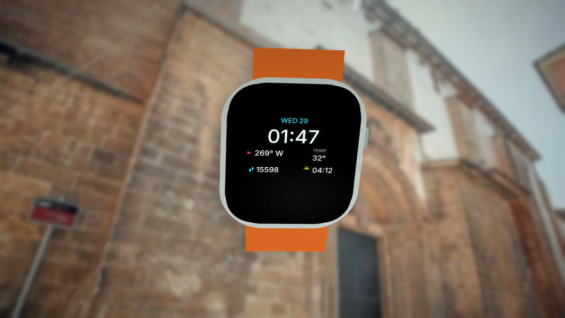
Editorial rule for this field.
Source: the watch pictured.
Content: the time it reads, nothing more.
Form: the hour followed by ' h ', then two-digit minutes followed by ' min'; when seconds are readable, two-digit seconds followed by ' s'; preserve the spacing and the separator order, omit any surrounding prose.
1 h 47 min
